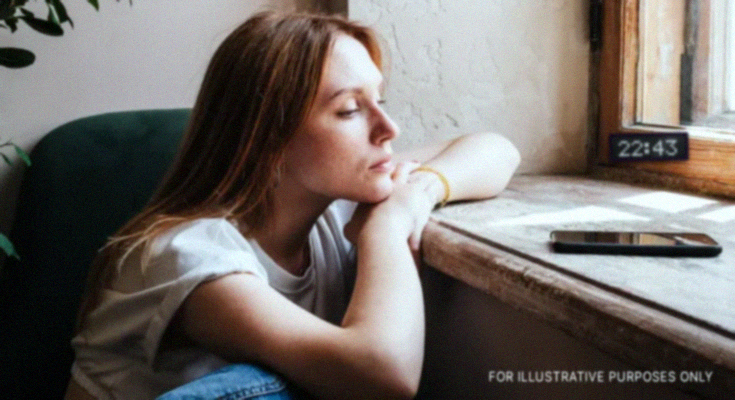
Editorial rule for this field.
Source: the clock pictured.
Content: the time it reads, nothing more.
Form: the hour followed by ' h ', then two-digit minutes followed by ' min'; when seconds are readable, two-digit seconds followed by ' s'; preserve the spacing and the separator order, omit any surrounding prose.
22 h 43 min
